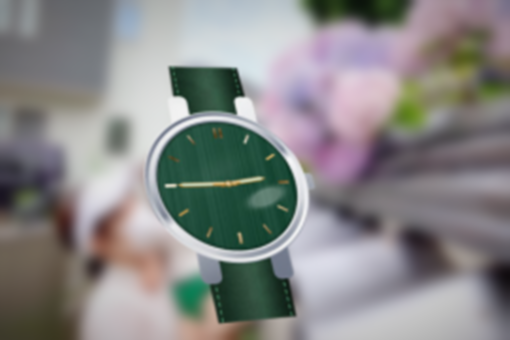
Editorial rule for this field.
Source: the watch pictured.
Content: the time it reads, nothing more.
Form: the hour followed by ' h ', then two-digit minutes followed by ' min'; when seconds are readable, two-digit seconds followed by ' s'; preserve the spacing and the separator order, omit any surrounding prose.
2 h 45 min
